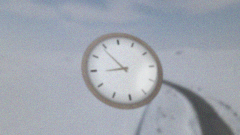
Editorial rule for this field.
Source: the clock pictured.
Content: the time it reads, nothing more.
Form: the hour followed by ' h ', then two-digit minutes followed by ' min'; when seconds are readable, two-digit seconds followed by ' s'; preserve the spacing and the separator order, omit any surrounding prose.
8 h 54 min
